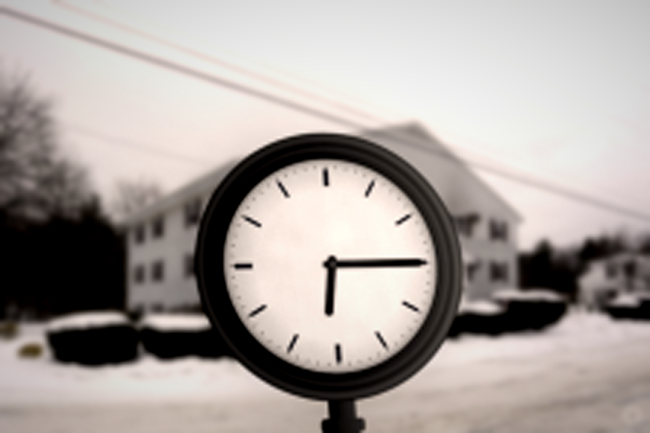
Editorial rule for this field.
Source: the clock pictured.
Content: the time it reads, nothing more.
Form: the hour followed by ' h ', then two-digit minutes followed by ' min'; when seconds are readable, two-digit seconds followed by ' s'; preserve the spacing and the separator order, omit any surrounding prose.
6 h 15 min
